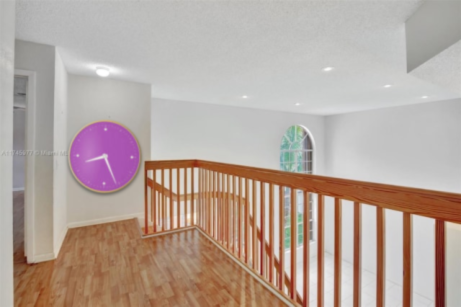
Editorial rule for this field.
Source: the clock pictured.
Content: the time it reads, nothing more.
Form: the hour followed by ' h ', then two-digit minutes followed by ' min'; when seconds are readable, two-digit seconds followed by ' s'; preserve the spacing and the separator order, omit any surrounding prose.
8 h 26 min
